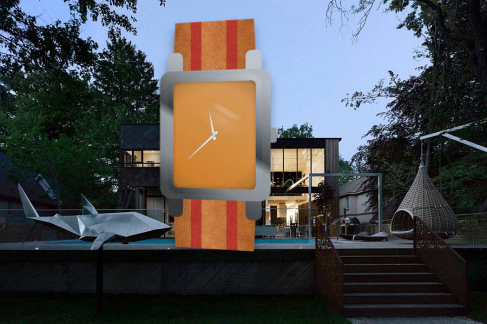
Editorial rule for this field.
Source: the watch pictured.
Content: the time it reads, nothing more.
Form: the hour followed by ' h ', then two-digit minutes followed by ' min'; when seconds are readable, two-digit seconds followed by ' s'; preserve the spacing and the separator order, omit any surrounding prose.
11 h 38 min
